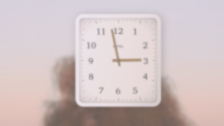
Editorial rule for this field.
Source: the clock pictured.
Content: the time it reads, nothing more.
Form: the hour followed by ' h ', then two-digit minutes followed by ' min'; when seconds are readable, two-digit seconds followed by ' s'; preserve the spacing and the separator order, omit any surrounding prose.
2 h 58 min
